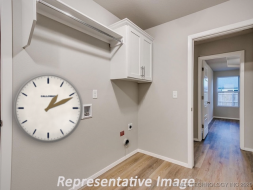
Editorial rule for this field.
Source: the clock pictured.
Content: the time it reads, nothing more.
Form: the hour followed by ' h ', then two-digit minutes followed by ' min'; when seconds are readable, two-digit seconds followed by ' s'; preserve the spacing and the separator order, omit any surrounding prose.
1 h 11 min
